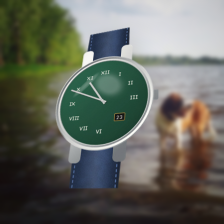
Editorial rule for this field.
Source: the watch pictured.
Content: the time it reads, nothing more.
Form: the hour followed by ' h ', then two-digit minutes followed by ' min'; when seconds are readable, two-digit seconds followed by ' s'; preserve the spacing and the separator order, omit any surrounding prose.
10 h 49 min
